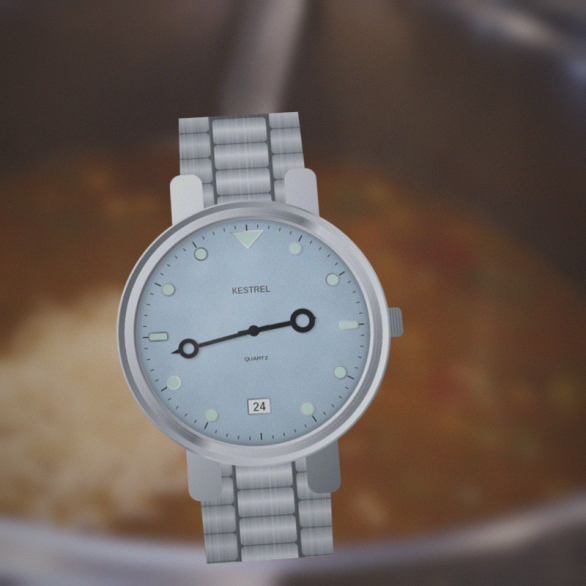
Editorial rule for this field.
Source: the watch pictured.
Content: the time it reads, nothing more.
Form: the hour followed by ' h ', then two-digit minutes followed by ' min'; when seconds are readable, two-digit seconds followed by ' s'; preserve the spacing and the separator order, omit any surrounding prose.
2 h 43 min
